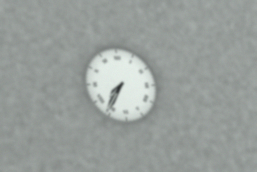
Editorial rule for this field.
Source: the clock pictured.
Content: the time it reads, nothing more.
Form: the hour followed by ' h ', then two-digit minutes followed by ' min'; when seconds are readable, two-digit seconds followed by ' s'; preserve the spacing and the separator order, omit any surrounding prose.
7 h 36 min
